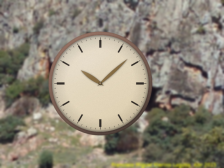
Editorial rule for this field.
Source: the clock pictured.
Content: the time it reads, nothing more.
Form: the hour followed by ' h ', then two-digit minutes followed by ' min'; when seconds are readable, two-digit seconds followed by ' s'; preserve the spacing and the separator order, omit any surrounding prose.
10 h 08 min
